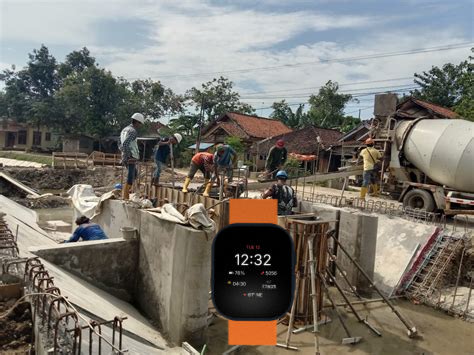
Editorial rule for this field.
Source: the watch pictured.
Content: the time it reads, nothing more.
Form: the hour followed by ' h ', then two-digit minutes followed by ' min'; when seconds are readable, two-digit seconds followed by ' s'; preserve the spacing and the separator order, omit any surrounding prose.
12 h 32 min
